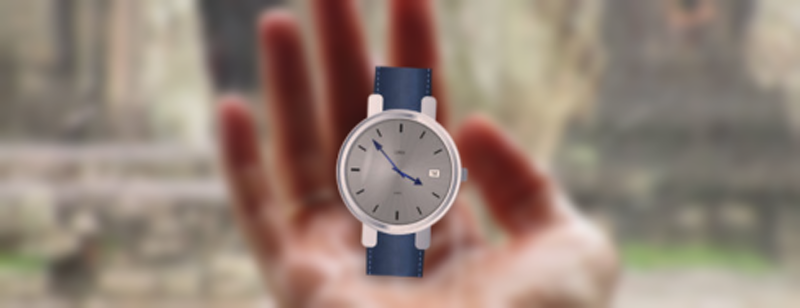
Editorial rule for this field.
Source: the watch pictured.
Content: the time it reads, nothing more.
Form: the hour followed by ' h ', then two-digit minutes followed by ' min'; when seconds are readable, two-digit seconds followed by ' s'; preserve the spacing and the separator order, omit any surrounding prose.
3 h 53 min
